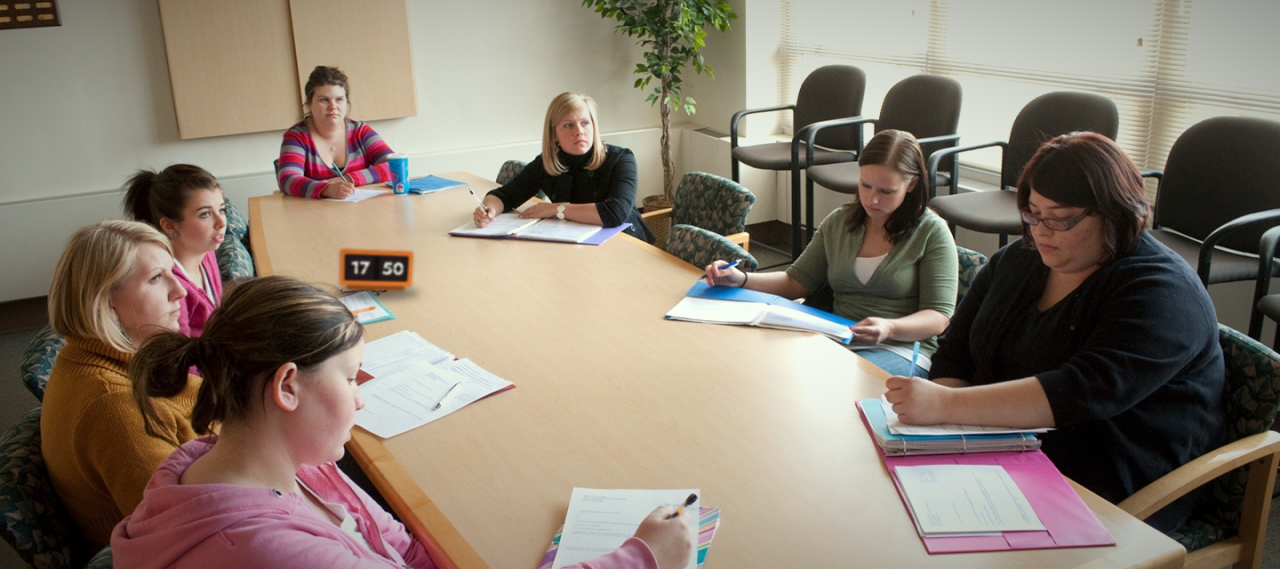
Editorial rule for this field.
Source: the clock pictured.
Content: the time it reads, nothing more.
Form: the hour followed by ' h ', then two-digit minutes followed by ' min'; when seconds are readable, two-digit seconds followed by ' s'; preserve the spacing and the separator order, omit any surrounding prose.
17 h 50 min
